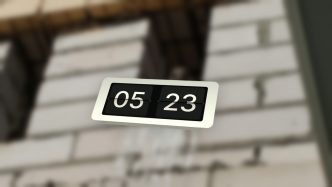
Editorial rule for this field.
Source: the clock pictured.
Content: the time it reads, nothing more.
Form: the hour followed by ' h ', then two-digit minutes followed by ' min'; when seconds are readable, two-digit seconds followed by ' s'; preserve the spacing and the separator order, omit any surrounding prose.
5 h 23 min
